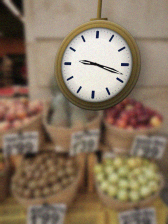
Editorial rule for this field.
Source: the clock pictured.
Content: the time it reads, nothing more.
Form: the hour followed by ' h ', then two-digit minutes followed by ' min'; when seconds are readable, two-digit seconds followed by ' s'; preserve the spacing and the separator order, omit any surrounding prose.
9 h 18 min
